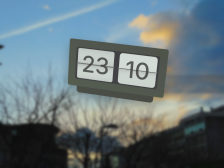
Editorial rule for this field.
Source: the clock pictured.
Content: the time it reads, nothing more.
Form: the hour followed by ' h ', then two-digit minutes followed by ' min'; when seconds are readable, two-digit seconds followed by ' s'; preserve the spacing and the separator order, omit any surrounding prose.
23 h 10 min
